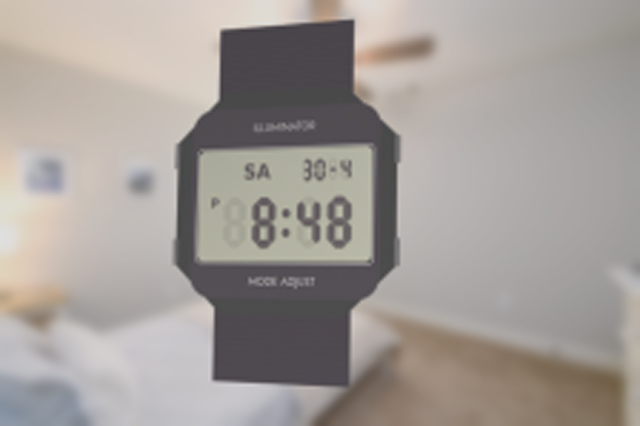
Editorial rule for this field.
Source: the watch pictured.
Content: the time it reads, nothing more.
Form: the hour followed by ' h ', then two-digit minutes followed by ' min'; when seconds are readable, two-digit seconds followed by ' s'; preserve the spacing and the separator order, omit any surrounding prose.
8 h 48 min
